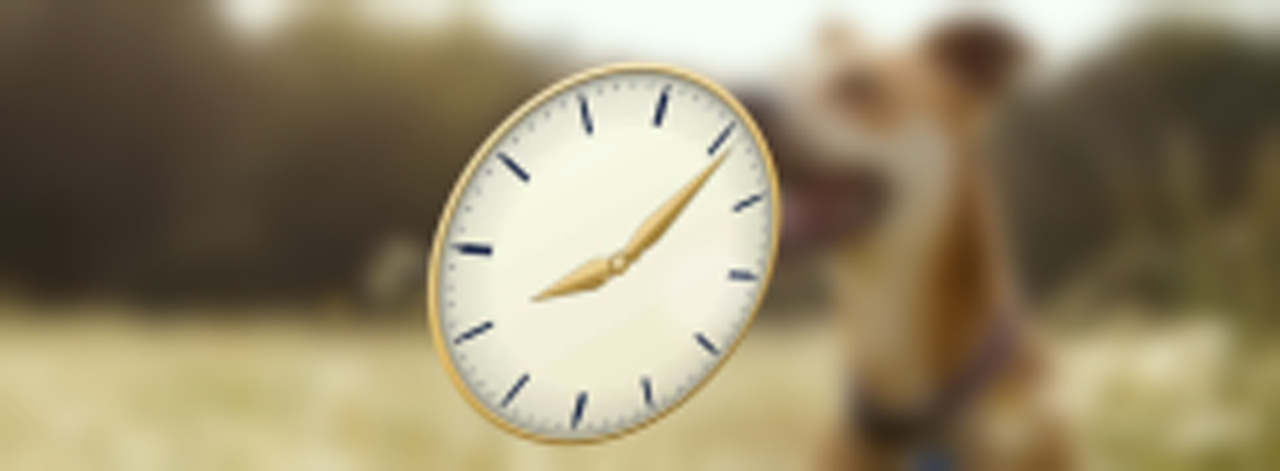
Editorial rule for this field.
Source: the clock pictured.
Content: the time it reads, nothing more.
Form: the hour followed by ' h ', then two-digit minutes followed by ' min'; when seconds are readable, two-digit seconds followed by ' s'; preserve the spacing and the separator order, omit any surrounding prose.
8 h 06 min
